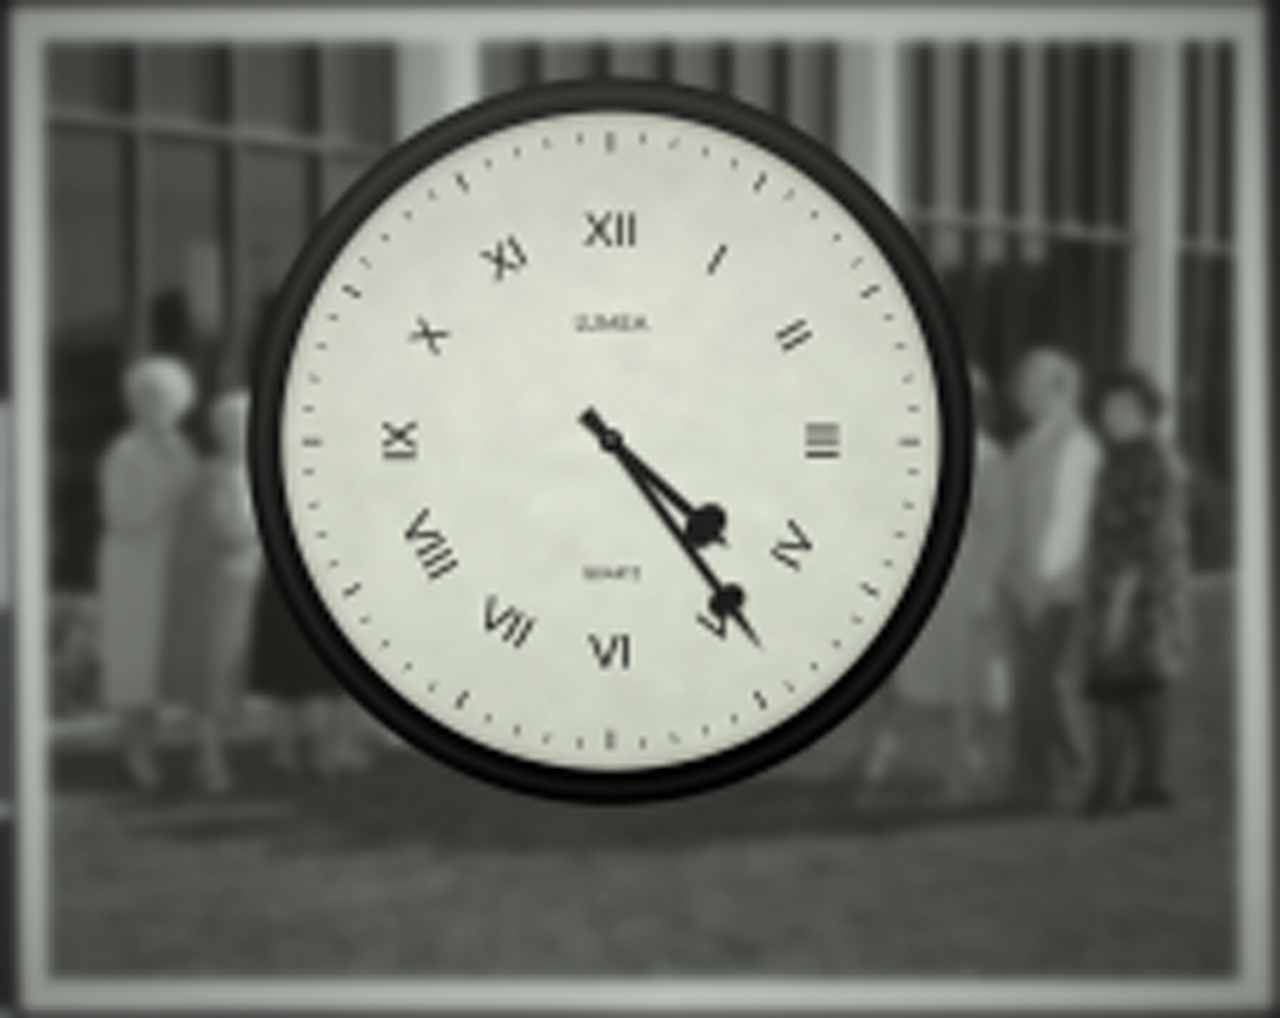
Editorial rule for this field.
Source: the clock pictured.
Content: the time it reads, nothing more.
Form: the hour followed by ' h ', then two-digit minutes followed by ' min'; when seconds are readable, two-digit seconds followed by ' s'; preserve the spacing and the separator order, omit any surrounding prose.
4 h 24 min
